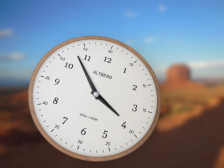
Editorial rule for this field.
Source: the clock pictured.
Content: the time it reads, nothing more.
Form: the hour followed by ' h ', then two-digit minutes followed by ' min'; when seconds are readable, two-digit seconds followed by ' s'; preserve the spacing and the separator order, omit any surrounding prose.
3 h 53 min
